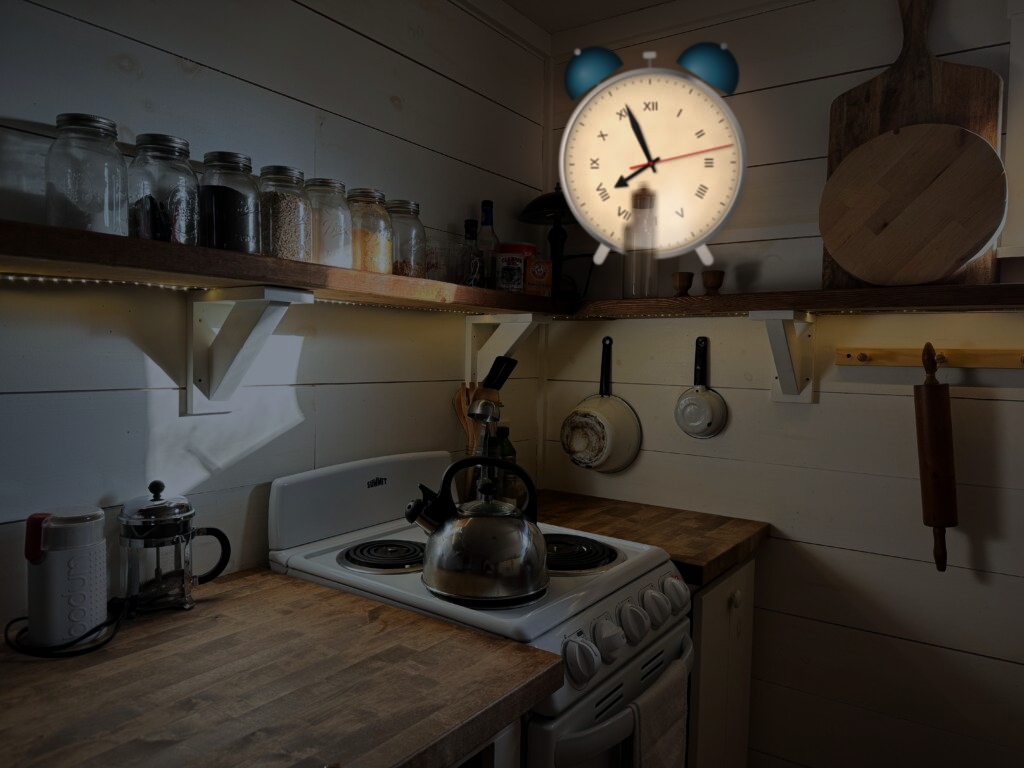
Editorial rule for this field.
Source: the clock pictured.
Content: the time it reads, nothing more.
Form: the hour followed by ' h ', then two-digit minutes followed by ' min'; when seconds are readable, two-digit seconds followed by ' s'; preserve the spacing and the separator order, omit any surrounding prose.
7 h 56 min 13 s
